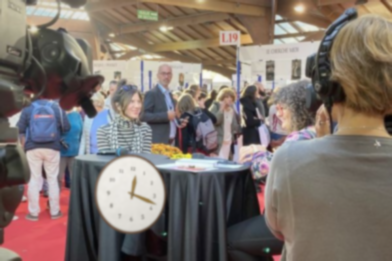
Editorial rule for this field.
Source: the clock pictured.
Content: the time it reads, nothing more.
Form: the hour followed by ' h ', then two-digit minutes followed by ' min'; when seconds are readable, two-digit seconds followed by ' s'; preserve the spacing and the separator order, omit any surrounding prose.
12 h 18 min
